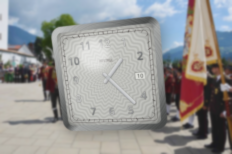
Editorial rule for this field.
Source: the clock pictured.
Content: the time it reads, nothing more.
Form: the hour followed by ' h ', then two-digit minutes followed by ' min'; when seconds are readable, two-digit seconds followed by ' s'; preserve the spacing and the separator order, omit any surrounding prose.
1 h 23 min
